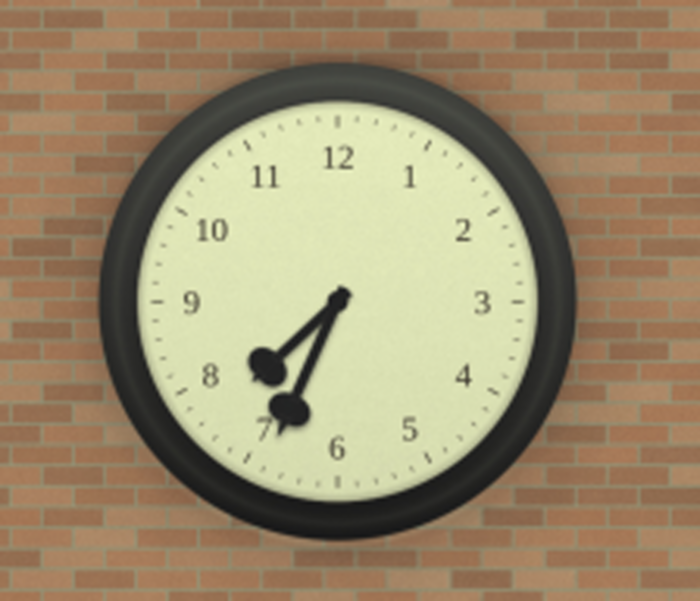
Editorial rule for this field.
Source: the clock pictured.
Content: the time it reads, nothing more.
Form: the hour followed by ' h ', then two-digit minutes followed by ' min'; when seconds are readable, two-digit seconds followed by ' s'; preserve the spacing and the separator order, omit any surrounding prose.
7 h 34 min
